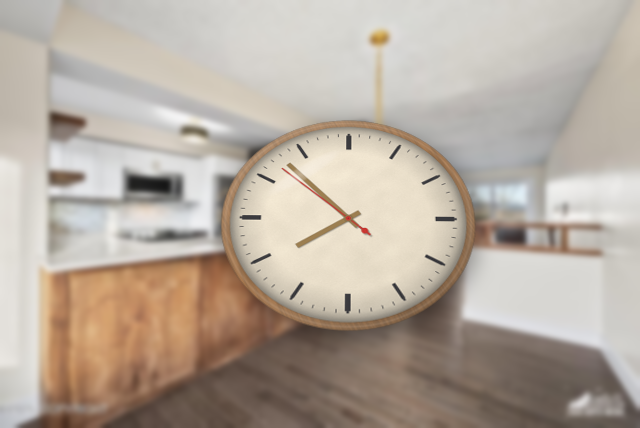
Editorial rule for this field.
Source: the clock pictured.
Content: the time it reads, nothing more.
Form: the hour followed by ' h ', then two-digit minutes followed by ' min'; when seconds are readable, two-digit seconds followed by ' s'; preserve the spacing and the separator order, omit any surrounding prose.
7 h 52 min 52 s
